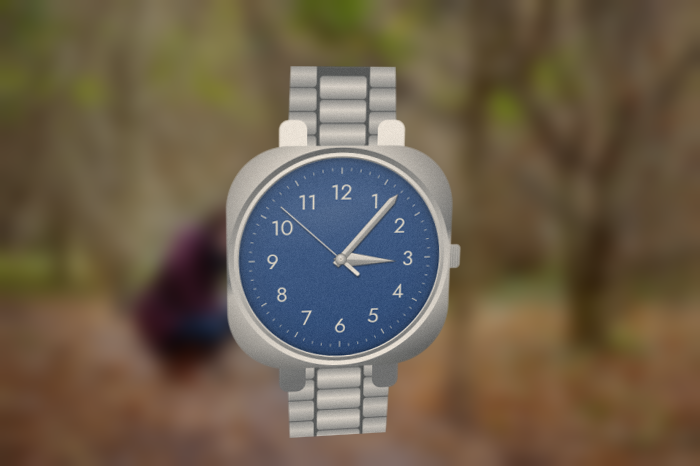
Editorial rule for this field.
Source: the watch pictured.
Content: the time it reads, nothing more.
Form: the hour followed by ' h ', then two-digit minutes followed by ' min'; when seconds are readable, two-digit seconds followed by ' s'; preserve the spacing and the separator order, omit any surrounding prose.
3 h 06 min 52 s
